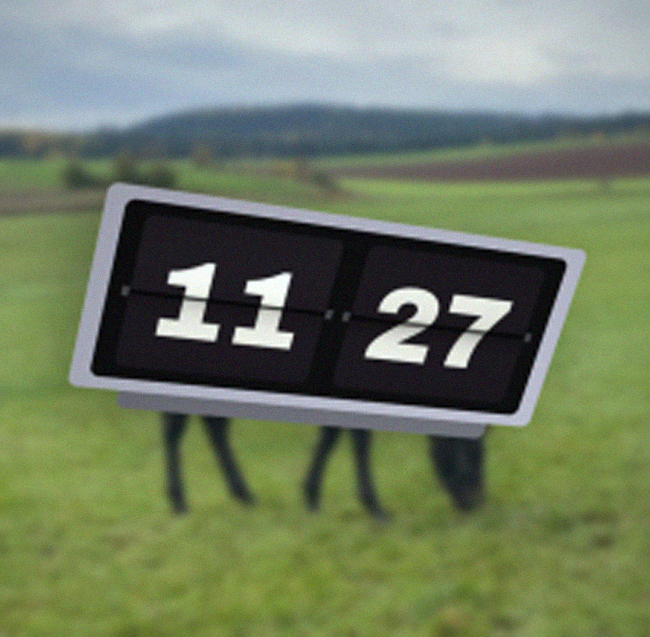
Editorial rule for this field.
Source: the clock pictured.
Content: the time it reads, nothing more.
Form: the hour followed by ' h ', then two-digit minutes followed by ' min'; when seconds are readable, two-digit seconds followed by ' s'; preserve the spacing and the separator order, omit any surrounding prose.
11 h 27 min
